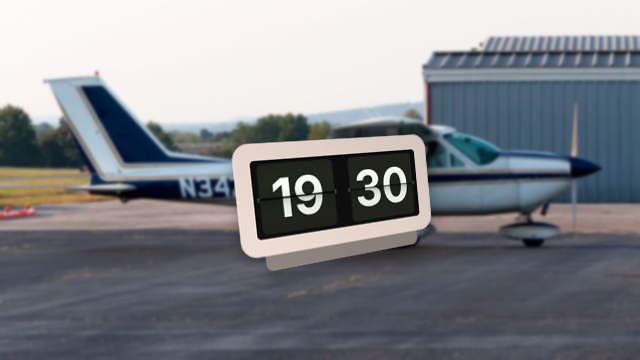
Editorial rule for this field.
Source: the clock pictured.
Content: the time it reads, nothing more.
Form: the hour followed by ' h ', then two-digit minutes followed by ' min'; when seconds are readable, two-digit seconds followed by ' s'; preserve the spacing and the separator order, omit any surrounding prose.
19 h 30 min
